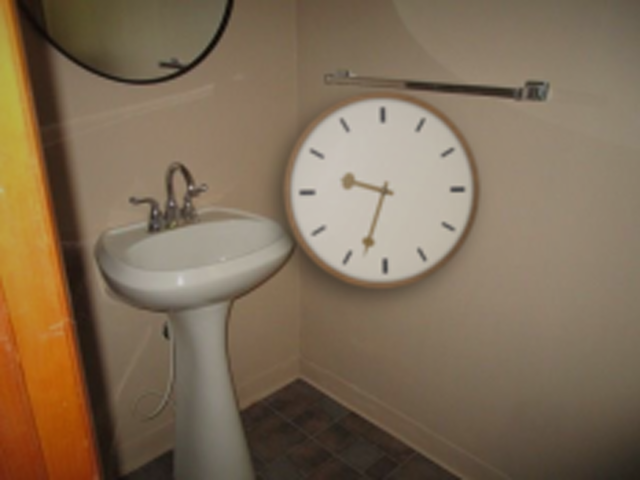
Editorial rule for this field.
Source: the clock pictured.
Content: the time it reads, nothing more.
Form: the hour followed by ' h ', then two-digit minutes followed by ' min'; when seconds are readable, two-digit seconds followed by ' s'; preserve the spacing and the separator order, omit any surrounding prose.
9 h 33 min
